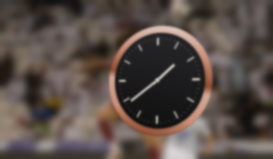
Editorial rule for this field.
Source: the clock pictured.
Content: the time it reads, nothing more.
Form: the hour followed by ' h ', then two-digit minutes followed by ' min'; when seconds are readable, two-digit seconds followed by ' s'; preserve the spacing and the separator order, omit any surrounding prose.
1 h 39 min
